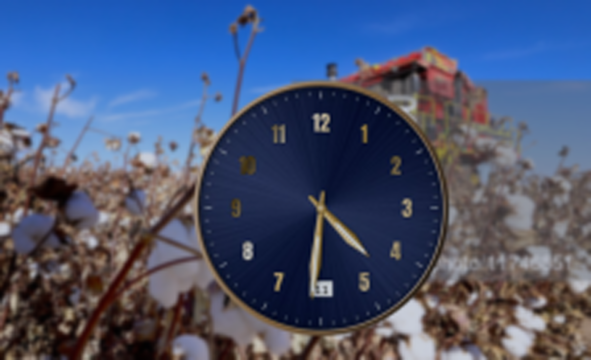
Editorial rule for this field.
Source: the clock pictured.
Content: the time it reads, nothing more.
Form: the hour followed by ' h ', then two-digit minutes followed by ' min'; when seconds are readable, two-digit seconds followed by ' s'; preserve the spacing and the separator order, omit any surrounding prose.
4 h 31 min
